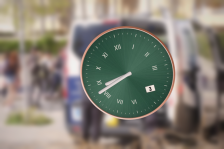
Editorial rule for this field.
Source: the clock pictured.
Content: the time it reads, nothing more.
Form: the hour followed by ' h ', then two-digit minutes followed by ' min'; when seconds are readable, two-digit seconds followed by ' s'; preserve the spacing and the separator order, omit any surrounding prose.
8 h 42 min
